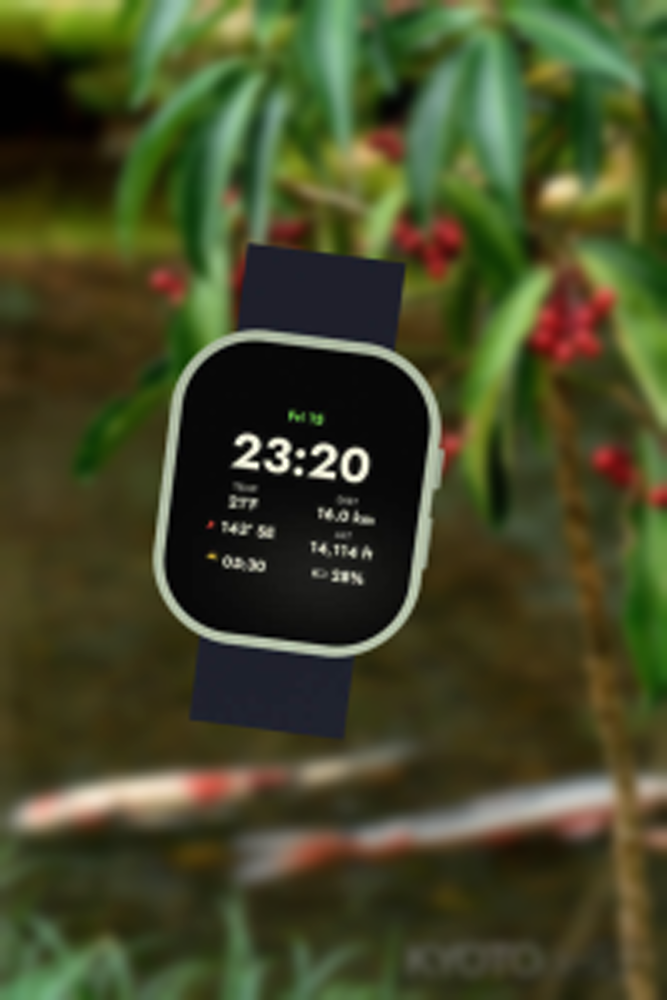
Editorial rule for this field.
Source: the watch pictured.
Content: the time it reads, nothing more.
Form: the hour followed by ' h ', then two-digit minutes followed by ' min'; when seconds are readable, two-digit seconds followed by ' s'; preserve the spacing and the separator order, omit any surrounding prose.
23 h 20 min
